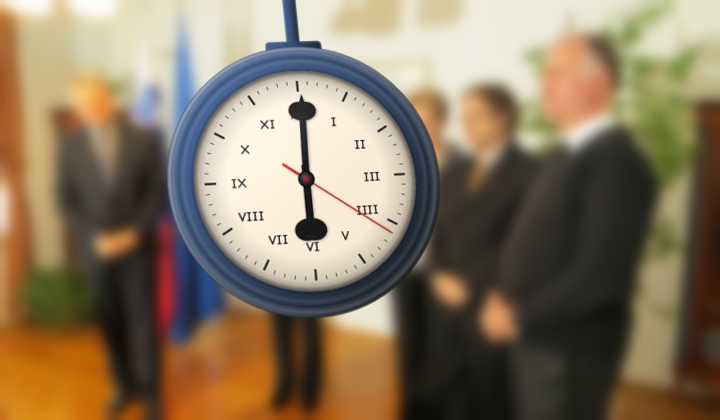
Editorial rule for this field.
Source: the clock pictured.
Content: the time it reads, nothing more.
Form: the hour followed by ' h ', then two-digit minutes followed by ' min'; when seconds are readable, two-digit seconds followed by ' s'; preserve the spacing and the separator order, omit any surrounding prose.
6 h 00 min 21 s
